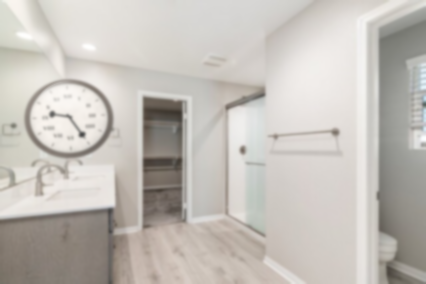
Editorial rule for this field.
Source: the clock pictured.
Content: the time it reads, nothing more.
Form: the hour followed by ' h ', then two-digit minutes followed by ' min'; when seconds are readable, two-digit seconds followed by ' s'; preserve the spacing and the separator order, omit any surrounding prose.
9 h 25 min
